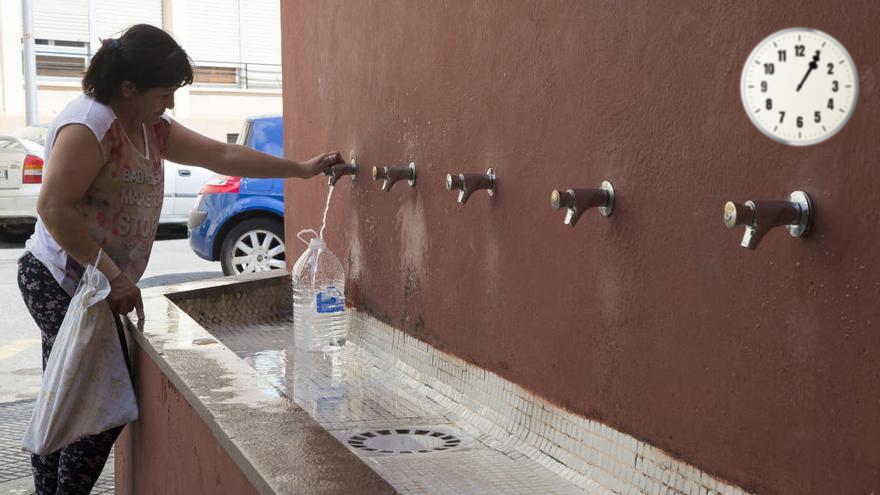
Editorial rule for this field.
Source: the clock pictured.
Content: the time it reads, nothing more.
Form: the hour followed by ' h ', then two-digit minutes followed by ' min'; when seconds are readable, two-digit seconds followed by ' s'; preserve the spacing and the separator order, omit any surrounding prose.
1 h 05 min
